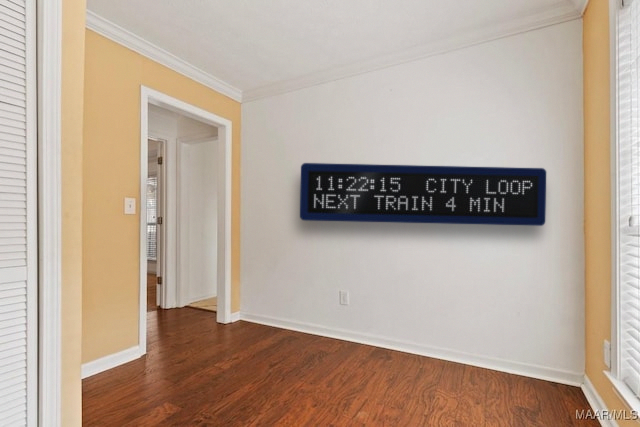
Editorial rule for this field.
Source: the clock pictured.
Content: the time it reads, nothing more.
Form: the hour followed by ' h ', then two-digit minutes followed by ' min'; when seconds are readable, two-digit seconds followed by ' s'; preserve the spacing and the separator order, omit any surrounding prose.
11 h 22 min 15 s
